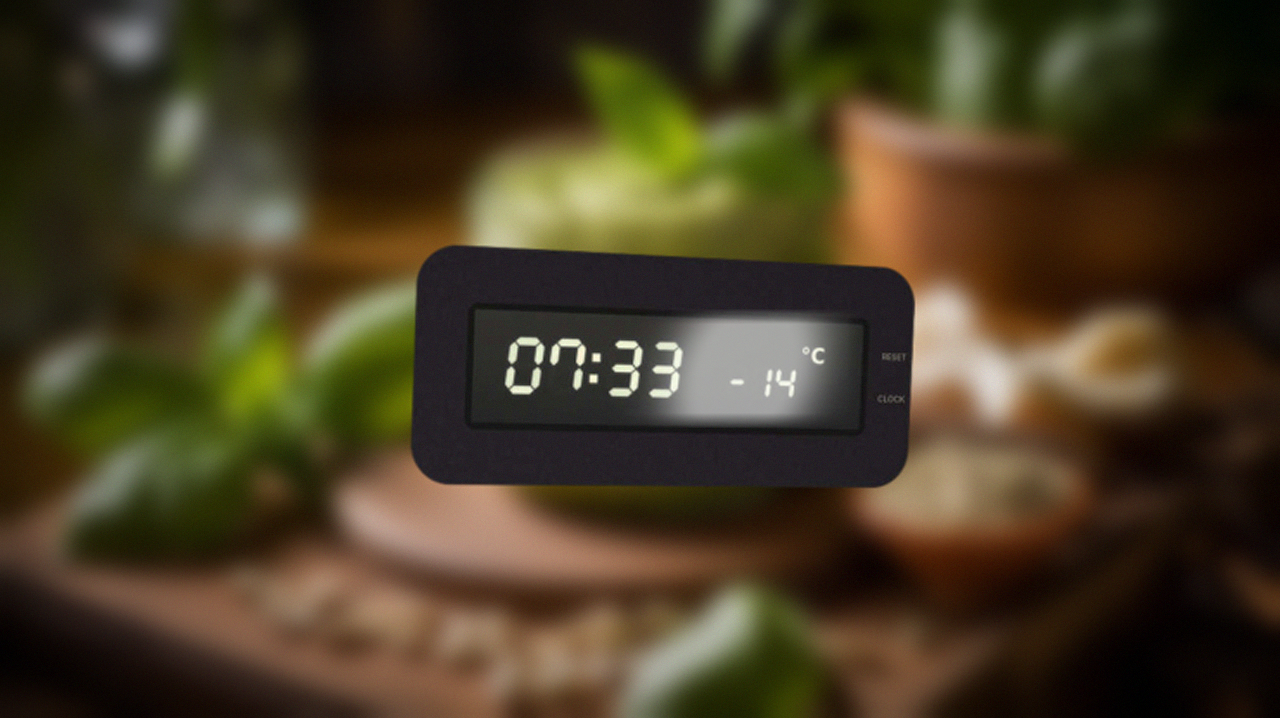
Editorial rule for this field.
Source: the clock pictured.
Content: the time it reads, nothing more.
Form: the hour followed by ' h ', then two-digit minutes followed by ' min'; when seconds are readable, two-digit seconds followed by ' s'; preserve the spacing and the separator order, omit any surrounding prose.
7 h 33 min
